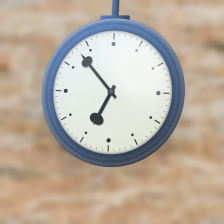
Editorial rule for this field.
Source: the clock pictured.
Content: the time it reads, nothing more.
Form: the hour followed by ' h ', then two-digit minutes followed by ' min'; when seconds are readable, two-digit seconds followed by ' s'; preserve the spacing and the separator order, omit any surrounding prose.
6 h 53 min
